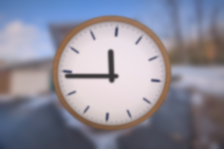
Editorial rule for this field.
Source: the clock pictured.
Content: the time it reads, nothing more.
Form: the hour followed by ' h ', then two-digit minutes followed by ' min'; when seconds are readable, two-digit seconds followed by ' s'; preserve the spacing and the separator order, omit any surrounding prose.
11 h 44 min
